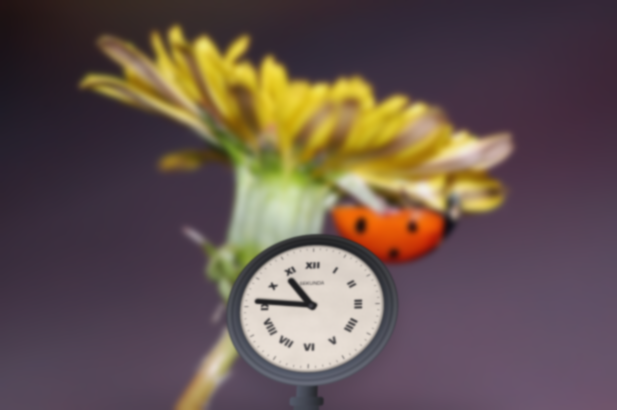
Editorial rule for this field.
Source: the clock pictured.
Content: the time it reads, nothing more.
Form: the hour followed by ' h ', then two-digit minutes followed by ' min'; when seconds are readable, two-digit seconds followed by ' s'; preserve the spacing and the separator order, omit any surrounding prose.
10 h 46 min
